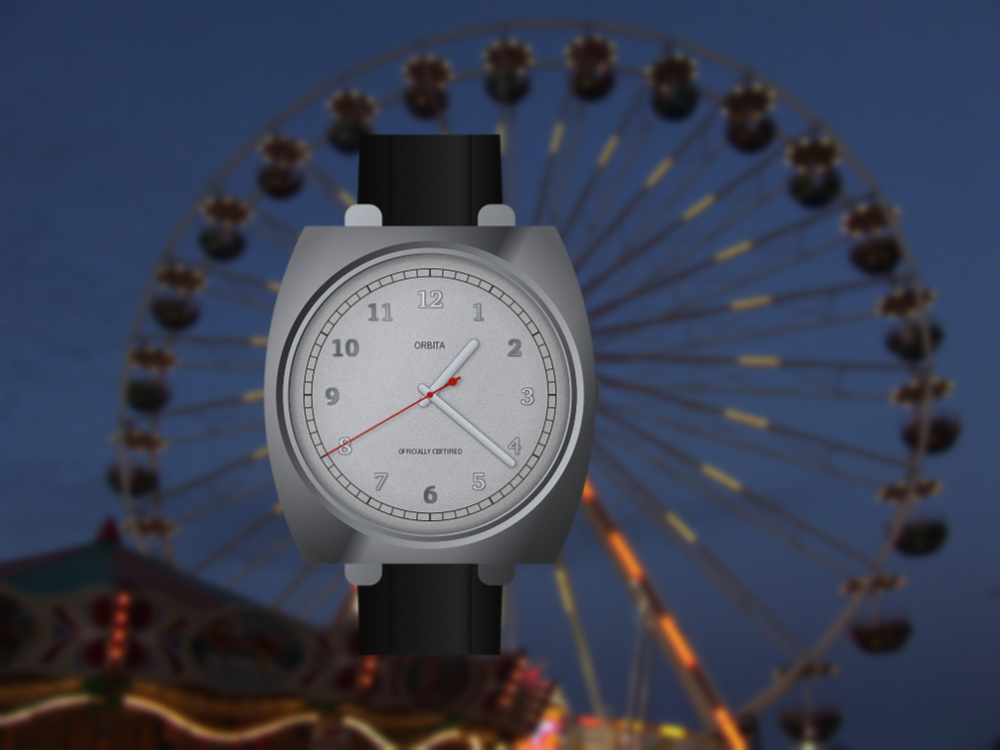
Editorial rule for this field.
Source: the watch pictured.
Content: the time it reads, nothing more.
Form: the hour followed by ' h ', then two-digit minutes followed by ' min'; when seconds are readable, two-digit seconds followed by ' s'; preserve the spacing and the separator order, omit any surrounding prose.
1 h 21 min 40 s
